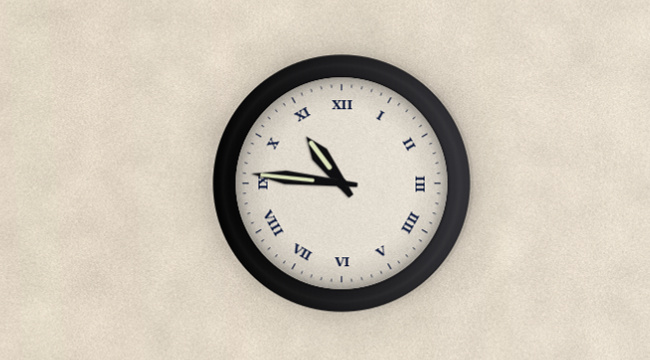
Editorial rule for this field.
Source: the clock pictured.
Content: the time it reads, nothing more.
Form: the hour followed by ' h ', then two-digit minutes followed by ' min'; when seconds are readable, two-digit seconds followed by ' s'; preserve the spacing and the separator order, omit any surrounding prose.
10 h 46 min
